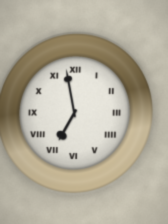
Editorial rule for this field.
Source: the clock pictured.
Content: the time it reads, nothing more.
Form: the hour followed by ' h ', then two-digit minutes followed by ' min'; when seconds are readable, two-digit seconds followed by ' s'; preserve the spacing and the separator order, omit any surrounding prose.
6 h 58 min
